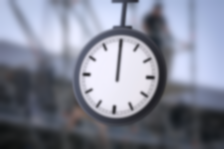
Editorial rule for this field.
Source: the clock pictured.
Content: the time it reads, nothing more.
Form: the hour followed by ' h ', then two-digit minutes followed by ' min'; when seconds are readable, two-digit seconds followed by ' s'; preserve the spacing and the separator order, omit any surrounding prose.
12 h 00 min
